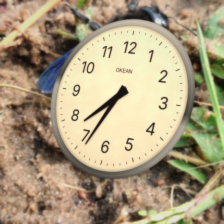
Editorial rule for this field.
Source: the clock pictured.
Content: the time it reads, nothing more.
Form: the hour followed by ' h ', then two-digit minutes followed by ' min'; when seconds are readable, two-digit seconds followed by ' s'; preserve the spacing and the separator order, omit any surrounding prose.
7 h 34 min
